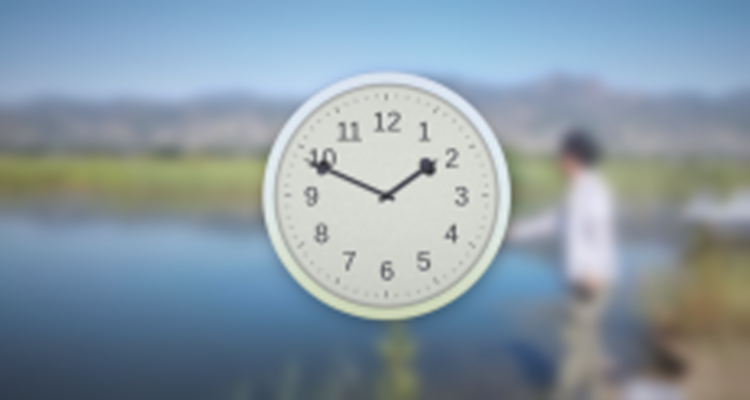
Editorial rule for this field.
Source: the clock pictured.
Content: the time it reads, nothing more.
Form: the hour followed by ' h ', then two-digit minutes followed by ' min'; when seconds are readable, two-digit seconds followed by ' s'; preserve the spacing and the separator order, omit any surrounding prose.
1 h 49 min
